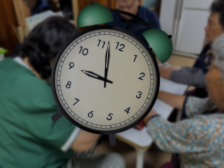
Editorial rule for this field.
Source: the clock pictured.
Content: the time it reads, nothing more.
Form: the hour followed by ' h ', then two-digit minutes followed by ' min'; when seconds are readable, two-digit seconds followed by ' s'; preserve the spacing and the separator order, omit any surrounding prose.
8 h 57 min
